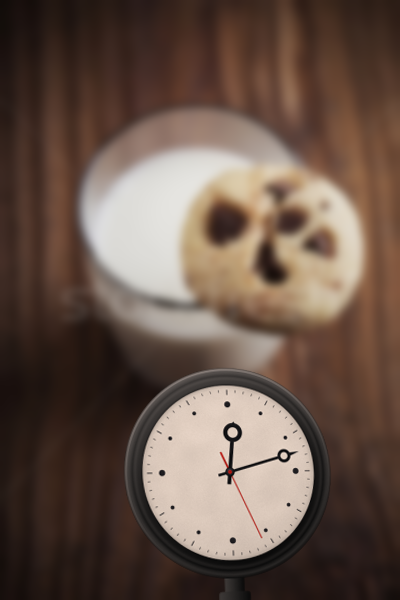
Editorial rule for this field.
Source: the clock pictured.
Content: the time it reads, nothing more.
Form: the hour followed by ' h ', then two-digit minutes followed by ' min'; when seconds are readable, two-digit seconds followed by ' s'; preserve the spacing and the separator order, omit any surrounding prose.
12 h 12 min 26 s
